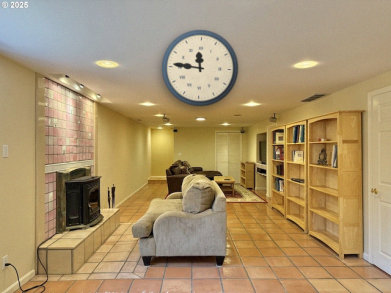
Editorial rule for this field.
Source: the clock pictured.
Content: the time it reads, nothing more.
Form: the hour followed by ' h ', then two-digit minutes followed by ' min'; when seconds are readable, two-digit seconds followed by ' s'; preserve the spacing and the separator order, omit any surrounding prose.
11 h 46 min
